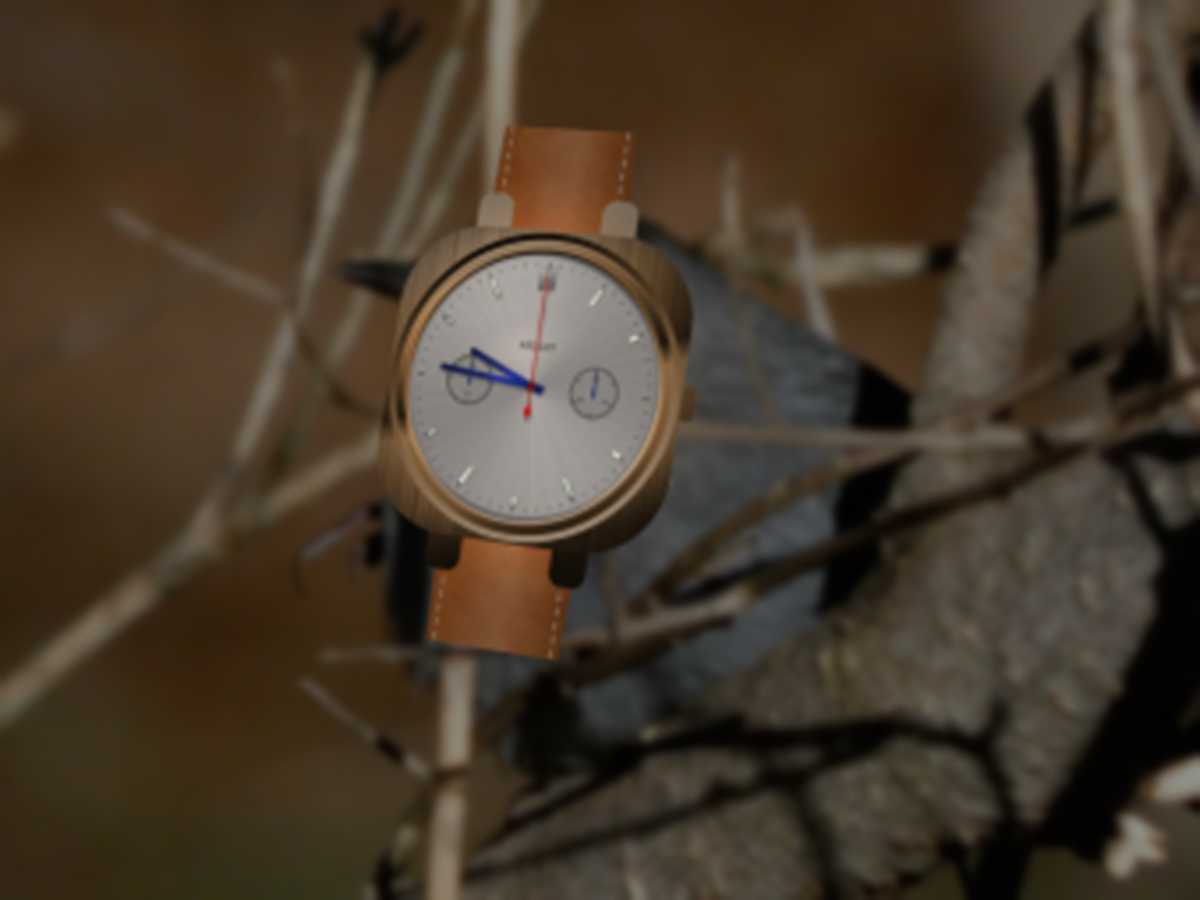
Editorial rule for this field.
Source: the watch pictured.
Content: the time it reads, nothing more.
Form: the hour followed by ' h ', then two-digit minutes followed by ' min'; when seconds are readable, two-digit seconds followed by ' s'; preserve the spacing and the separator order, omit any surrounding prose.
9 h 46 min
